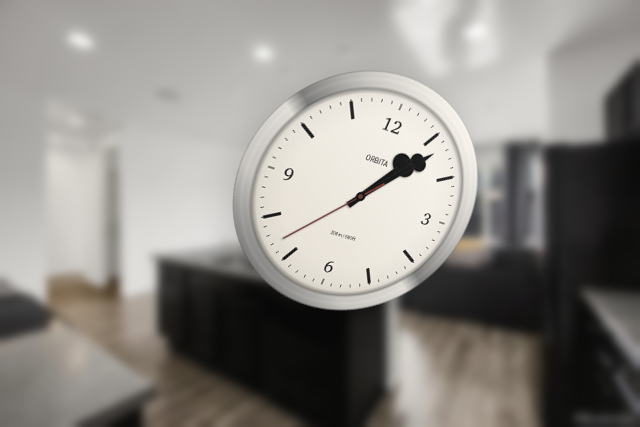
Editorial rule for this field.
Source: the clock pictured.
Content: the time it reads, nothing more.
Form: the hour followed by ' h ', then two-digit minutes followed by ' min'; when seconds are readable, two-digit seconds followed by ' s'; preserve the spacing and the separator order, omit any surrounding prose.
1 h 06 min 37 s
